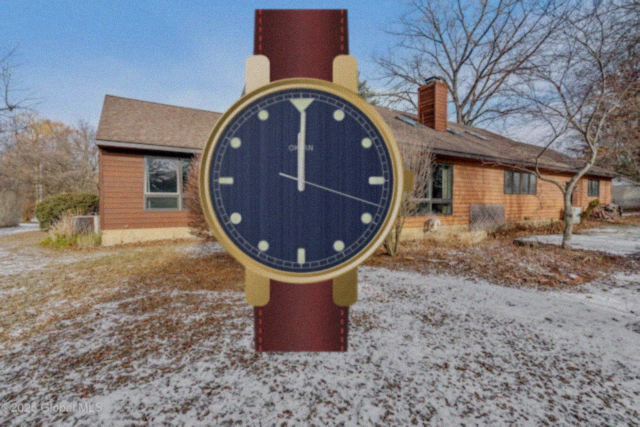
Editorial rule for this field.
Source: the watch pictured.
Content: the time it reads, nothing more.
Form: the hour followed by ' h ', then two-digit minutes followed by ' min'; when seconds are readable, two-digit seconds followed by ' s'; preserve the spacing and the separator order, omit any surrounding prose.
12 h 00 min 18 s
